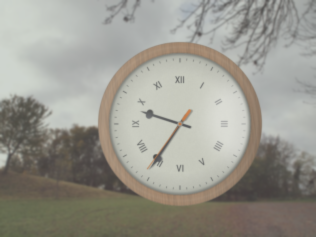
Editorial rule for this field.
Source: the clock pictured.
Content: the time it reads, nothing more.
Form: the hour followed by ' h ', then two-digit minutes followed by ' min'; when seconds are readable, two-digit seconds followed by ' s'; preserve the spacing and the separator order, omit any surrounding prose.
9 h 35 min 36 s
